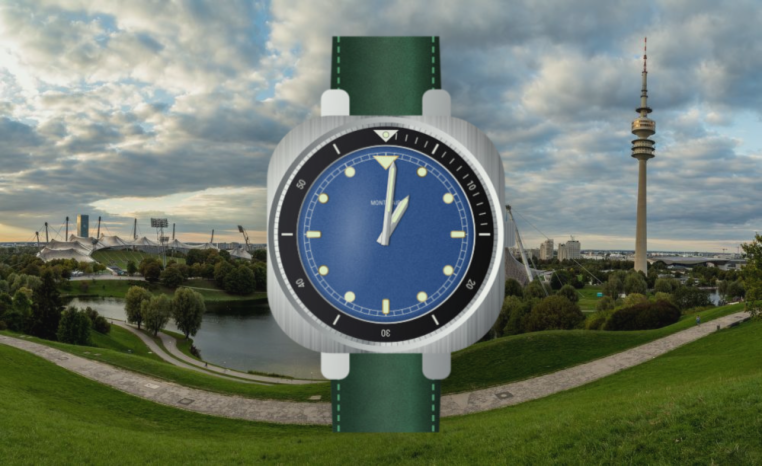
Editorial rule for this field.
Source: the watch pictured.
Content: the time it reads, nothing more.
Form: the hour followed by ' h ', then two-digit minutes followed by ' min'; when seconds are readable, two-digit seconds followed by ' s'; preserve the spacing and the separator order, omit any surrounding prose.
1 h 01 min
